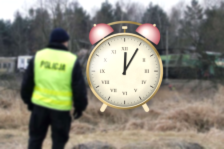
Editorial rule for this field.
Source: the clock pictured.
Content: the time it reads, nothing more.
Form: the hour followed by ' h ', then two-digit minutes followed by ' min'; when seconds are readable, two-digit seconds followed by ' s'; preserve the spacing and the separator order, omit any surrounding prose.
12 h 05 min
